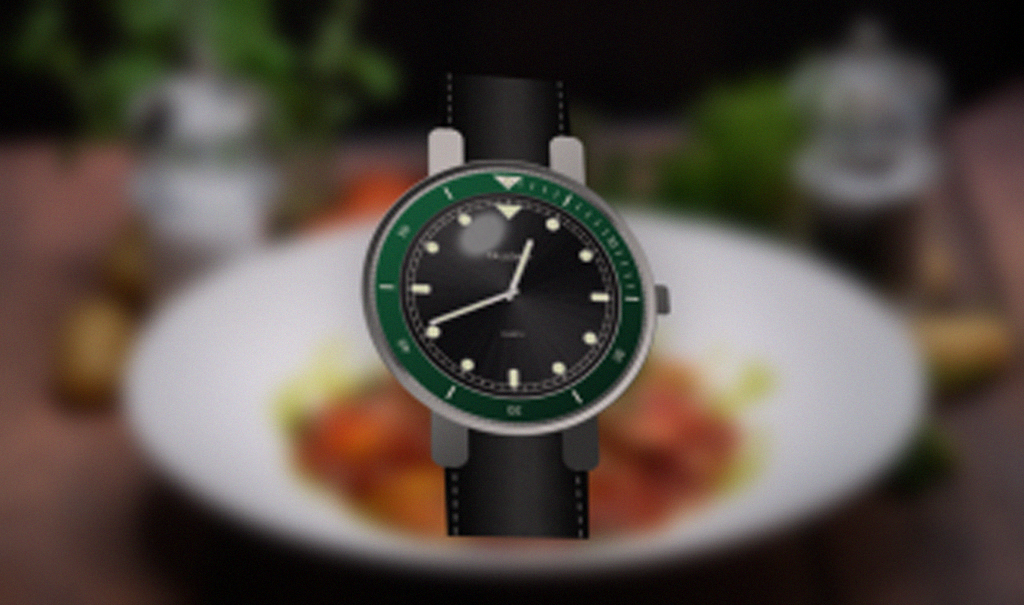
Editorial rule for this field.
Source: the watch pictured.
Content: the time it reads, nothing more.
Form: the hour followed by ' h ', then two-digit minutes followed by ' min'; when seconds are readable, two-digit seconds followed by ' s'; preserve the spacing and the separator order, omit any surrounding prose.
12 h 41 min
